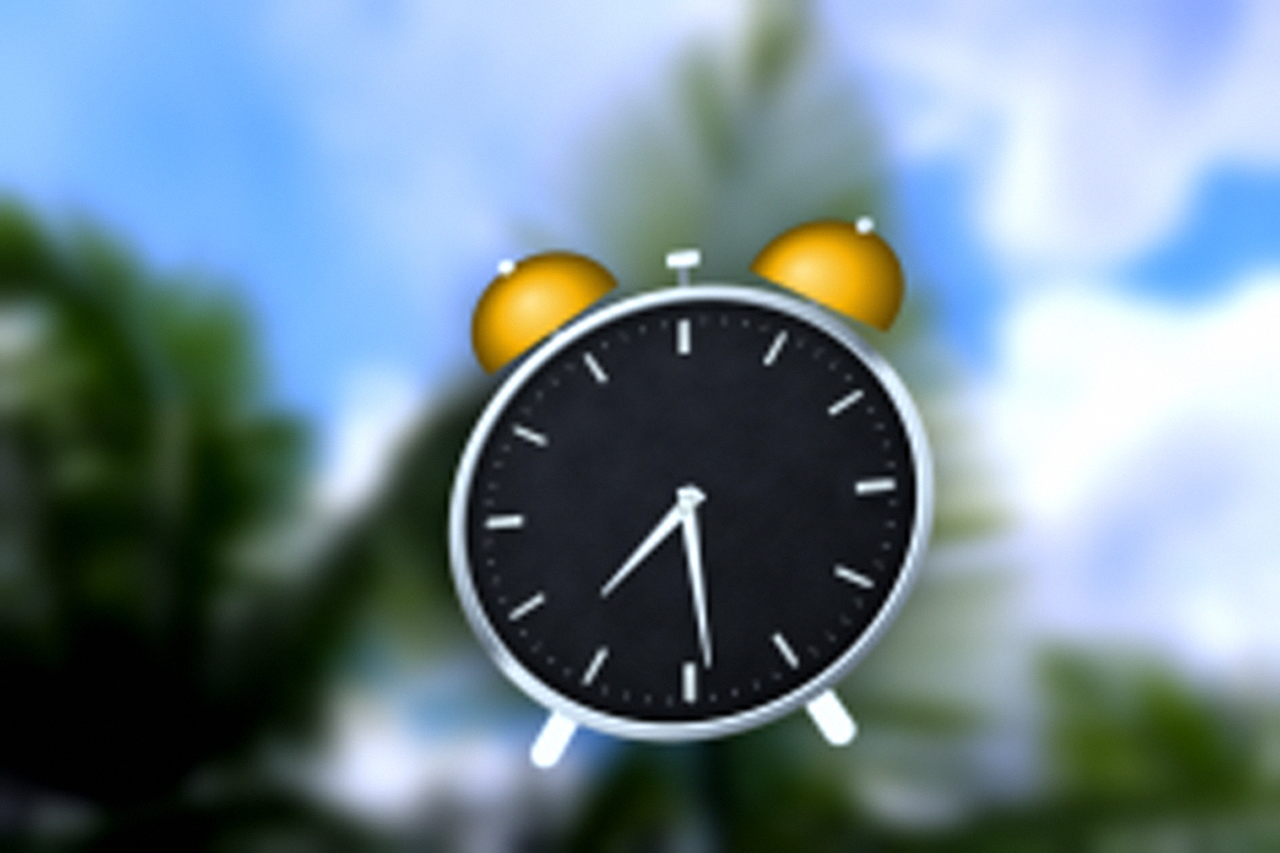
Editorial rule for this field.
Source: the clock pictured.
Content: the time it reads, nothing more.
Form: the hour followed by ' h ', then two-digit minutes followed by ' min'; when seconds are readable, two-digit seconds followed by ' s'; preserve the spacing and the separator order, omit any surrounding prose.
7 h 29 min
